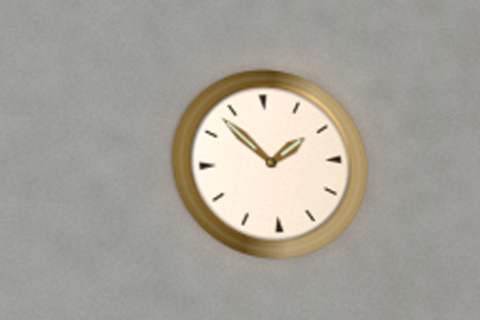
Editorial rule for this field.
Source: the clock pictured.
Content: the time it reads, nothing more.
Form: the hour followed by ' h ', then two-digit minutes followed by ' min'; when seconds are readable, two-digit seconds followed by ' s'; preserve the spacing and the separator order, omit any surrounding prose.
1 h 53 min
